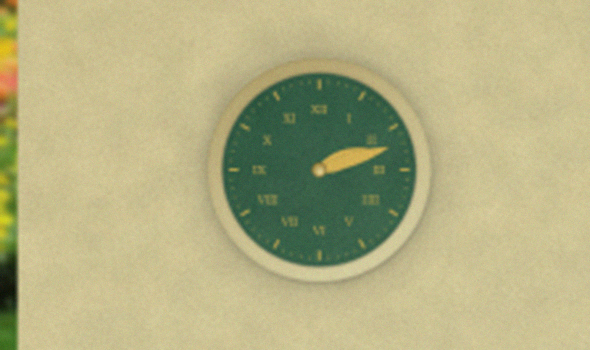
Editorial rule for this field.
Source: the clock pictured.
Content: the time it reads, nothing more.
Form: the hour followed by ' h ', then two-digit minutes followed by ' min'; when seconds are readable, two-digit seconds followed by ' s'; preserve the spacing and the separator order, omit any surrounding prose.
2 h 12 min
